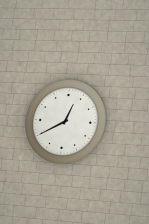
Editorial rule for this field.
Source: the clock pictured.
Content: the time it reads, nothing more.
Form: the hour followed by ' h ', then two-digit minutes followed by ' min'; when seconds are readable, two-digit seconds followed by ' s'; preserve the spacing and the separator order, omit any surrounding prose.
12 h 40 min
